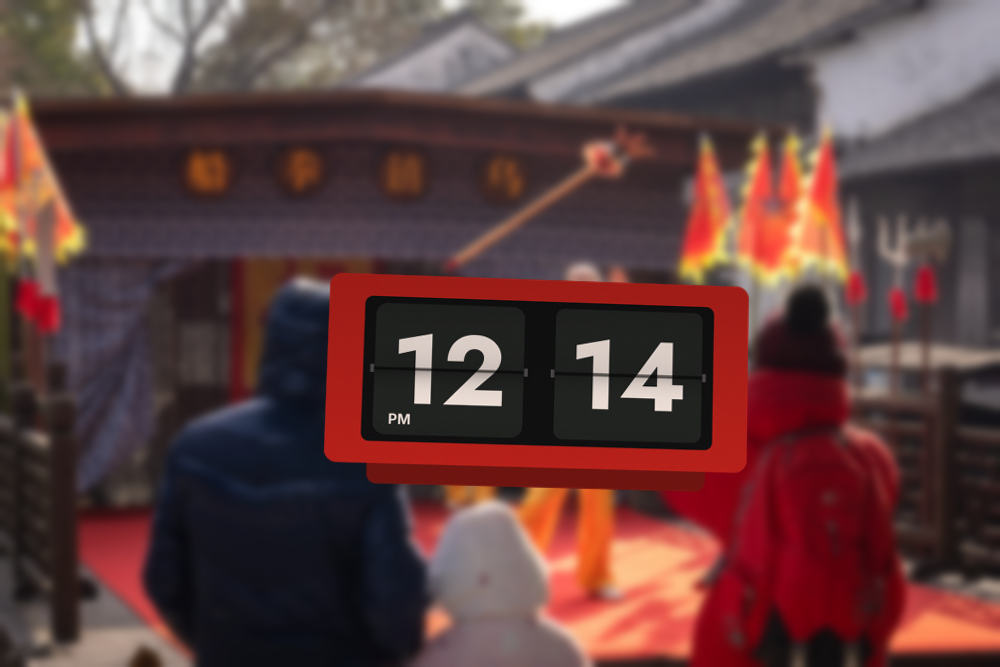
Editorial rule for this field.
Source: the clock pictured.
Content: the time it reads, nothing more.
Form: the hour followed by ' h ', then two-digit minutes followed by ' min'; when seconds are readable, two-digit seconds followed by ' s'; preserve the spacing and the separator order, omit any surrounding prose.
12 h 14 min
